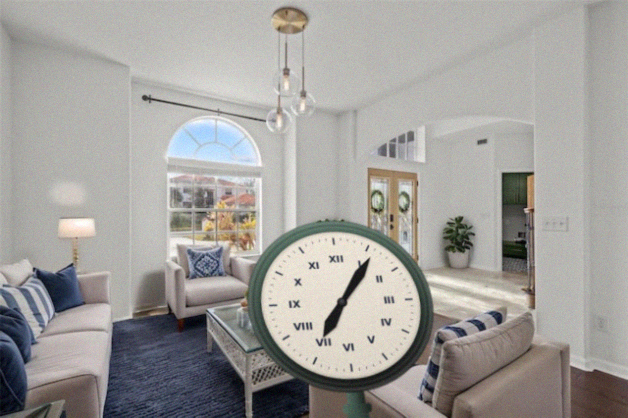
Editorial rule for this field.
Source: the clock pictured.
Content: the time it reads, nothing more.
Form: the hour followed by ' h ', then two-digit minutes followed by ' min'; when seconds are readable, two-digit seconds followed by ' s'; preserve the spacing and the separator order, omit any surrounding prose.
7 h 06 min
